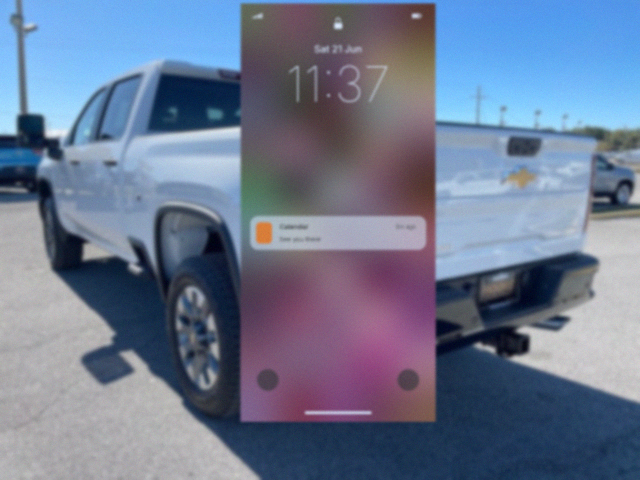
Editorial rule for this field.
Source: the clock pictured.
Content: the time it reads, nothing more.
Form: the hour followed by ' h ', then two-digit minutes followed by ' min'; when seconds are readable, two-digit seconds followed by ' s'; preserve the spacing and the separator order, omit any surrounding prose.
11 h 37 min
